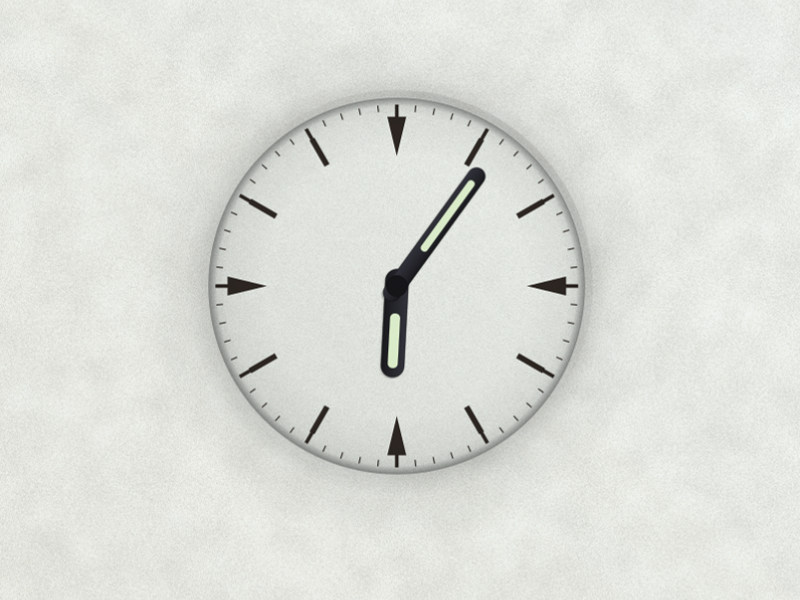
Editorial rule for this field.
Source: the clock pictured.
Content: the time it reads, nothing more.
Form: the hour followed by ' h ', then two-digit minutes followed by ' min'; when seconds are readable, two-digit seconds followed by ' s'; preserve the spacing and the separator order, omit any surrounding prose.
6 h 06 min
